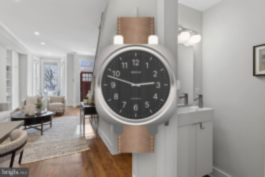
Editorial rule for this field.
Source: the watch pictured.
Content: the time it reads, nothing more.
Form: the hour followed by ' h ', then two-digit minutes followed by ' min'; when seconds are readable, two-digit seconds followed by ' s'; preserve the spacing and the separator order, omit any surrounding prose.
2 h 48 min
